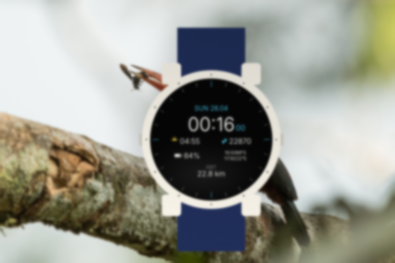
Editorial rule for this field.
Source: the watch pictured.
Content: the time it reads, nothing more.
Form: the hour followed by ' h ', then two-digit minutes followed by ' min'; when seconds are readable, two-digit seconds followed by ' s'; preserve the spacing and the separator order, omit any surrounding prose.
0 h 16 min
